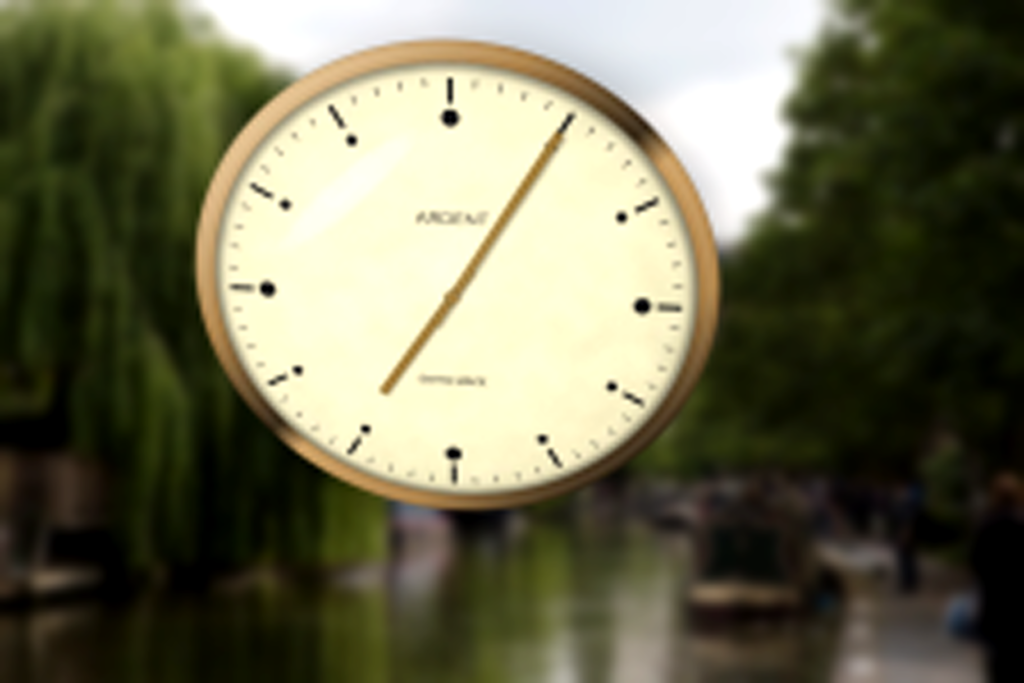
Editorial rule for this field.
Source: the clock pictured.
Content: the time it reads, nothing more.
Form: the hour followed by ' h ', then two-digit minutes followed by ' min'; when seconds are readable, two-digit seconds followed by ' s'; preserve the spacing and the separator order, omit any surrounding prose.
7 h 05 min
